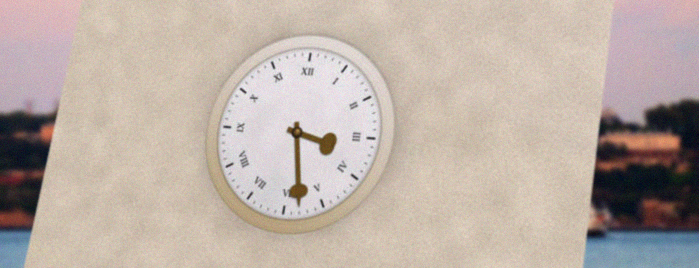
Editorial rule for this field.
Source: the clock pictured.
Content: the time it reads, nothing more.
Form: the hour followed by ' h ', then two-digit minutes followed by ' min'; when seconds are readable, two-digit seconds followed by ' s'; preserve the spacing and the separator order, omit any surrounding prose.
3 h 28 min
